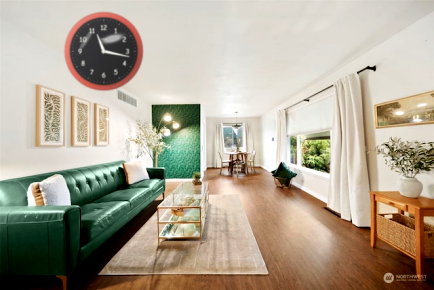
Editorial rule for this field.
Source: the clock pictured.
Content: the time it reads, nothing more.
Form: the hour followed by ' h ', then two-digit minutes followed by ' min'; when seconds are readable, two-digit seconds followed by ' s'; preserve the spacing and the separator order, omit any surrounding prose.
11 h 17 min
